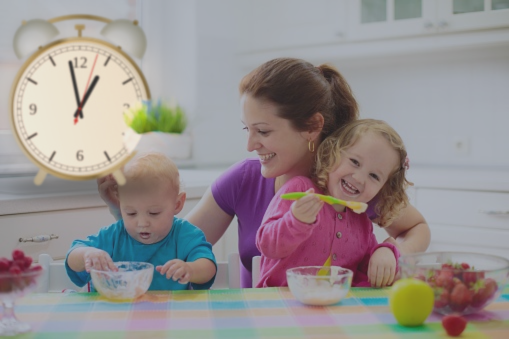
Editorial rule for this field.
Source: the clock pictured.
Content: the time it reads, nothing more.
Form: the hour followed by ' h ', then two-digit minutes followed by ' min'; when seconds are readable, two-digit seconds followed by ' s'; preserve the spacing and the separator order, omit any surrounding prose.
12 h 58 min 03 s
